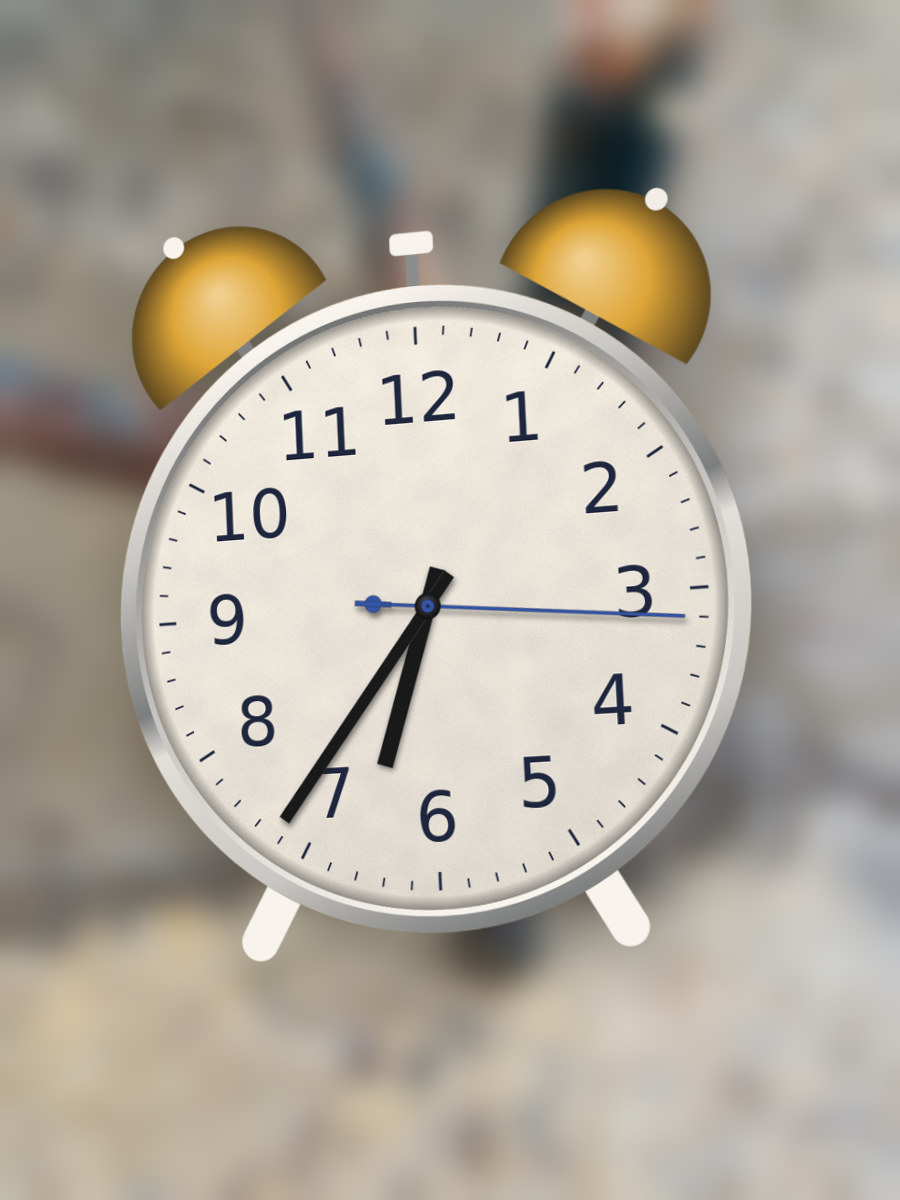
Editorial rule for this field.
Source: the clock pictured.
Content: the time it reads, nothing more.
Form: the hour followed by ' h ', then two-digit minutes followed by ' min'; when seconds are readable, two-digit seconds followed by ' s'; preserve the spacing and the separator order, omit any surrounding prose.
6 h 36 min 16 s
